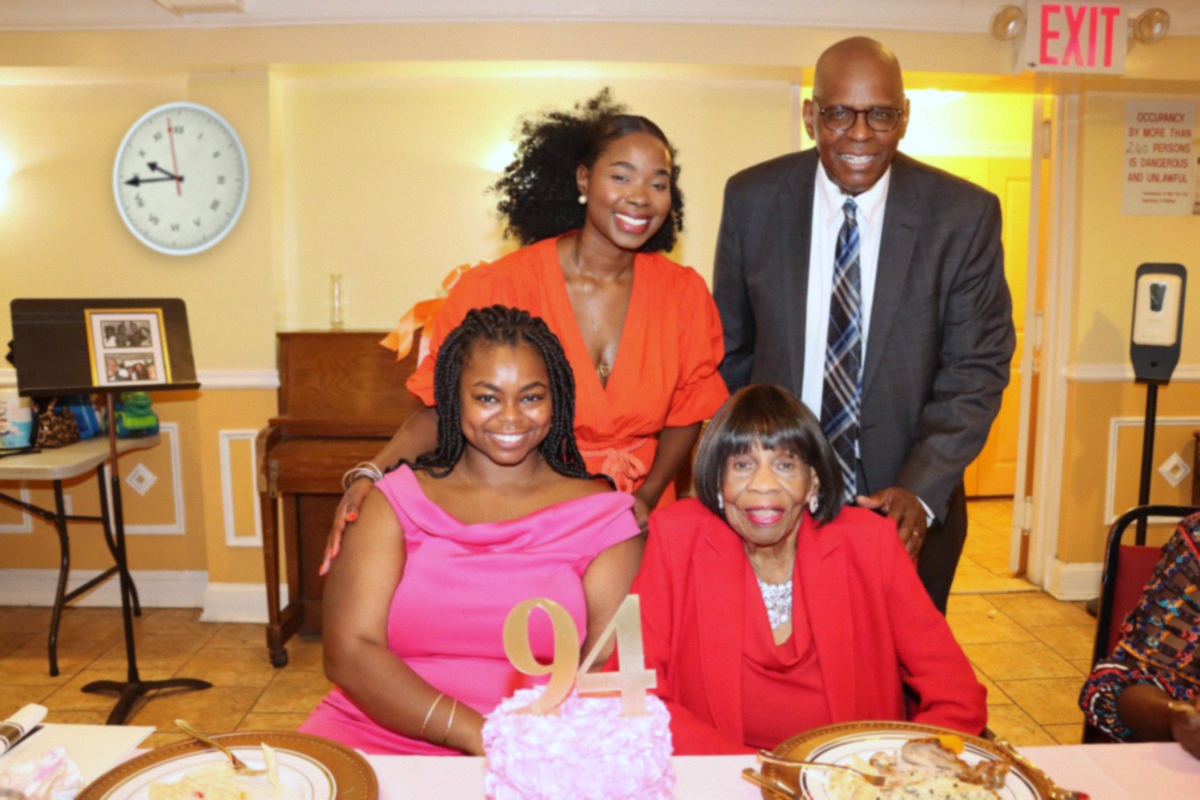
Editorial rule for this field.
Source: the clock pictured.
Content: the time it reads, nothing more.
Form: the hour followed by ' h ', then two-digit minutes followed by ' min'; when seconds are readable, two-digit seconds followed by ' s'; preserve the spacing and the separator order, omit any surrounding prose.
9 h 43 min 58 s
